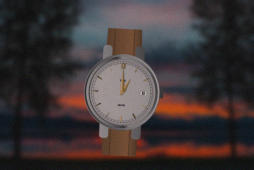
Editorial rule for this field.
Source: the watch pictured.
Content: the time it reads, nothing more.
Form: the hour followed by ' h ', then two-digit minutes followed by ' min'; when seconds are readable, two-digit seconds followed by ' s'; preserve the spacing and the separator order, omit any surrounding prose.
1 h 00 min
